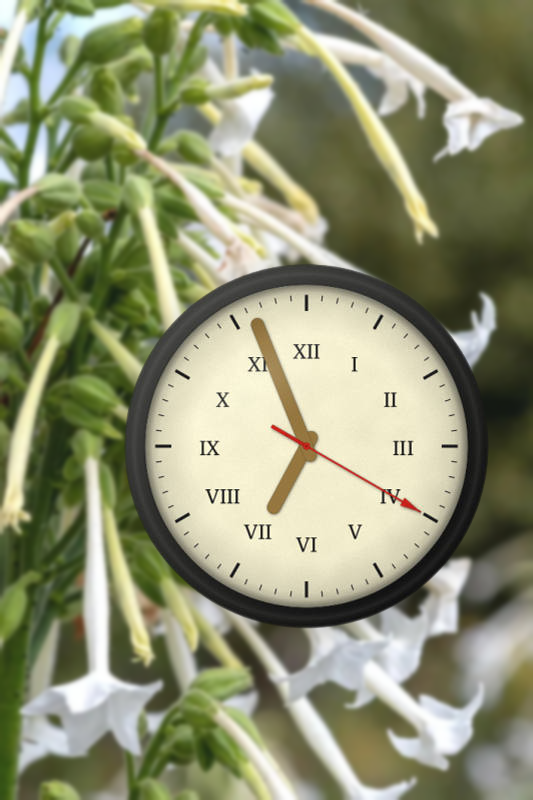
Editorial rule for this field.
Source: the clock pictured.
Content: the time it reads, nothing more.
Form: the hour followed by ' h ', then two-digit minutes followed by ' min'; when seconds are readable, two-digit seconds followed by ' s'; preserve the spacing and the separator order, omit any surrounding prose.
6 h 56 min 20 s
